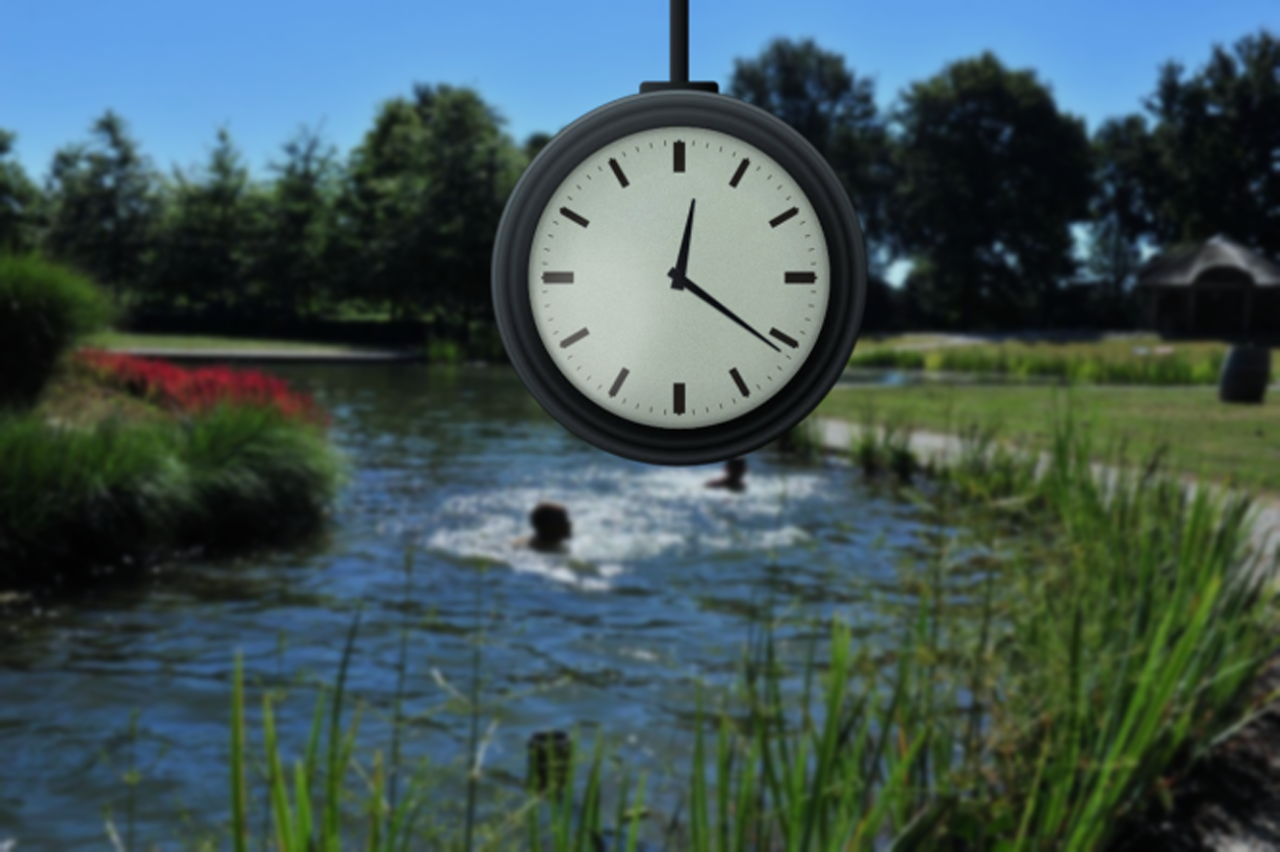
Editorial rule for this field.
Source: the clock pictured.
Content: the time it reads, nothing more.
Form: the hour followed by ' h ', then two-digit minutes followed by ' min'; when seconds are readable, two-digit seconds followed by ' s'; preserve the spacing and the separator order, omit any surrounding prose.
12 h 21 min
